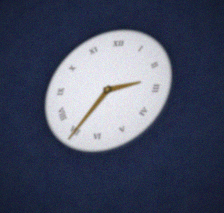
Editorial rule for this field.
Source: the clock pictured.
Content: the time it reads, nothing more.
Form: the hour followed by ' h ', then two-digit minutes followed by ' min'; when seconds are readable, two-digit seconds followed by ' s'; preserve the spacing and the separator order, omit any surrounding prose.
2 h 35 min
